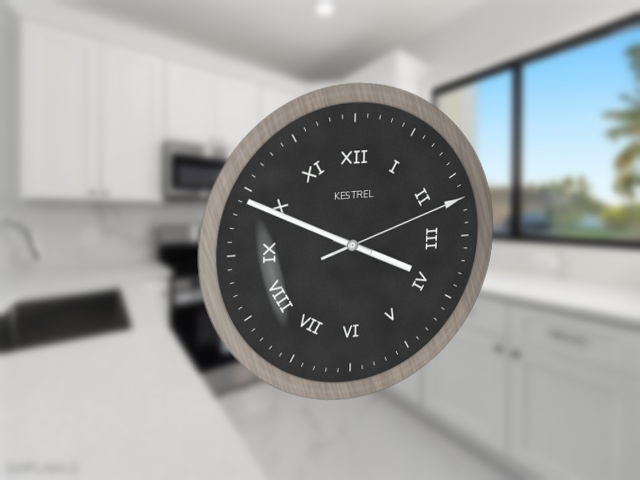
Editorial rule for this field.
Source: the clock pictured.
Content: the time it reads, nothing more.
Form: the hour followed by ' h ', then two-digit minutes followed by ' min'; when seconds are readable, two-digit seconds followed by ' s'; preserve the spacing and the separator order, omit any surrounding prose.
3 h 49 min 12 s
